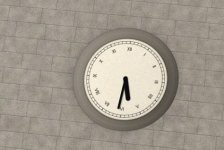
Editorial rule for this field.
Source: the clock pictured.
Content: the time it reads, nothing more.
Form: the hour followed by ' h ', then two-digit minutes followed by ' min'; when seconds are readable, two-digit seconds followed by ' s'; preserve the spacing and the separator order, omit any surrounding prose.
5 h 31 min
